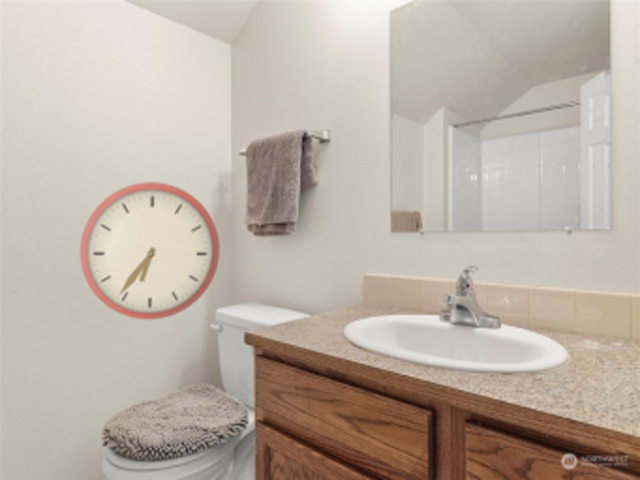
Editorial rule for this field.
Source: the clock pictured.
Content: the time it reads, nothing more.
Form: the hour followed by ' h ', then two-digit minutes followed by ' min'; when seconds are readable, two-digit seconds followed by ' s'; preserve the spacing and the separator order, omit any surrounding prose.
6 h 36 min
